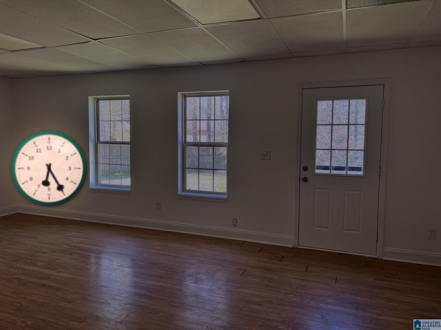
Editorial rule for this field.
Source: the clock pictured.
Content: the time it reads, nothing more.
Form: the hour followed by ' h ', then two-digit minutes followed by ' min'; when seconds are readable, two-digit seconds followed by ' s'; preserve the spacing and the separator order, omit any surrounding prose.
6 h 25 min
